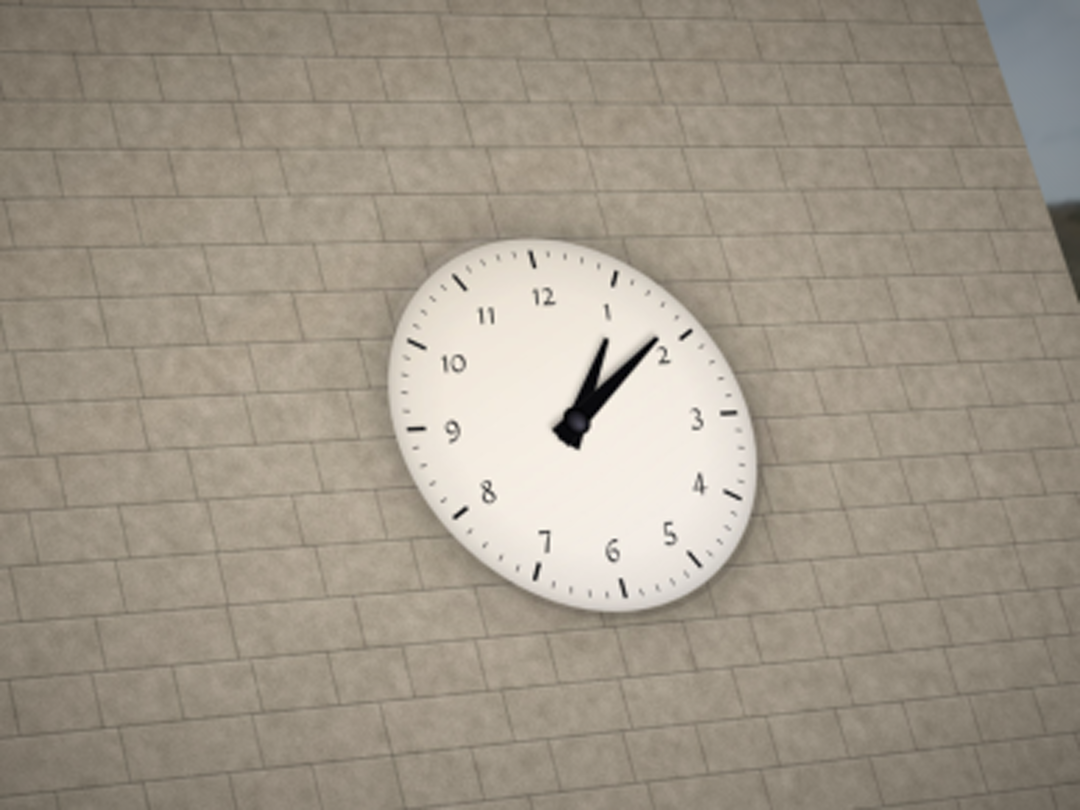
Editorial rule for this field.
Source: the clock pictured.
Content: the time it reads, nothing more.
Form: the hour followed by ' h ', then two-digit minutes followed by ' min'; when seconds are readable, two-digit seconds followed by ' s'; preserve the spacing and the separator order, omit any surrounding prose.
1 h 09 min
